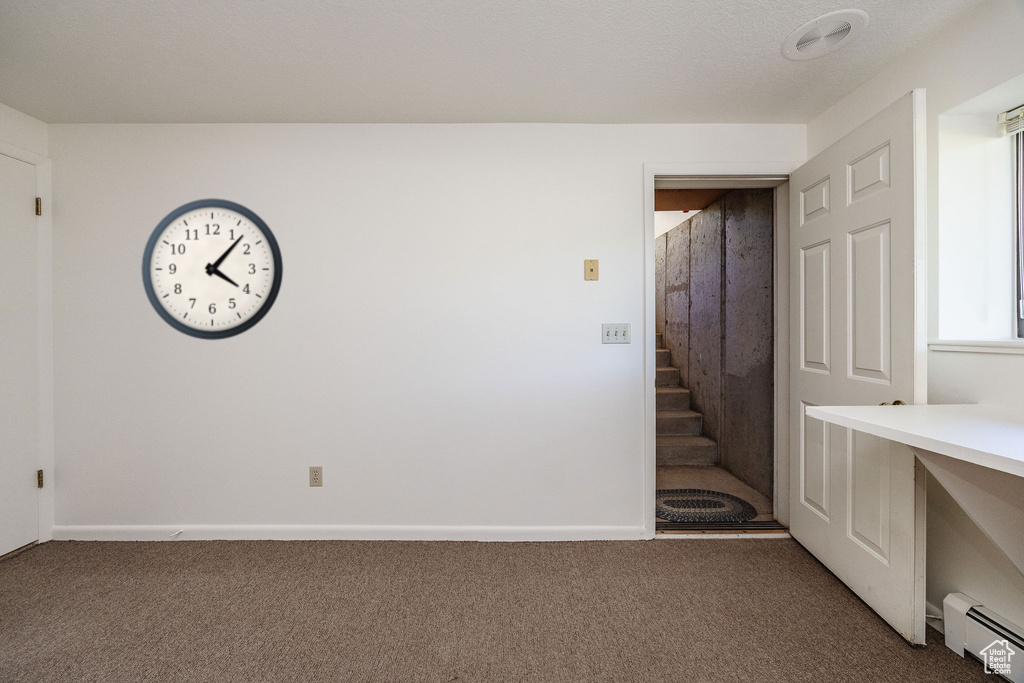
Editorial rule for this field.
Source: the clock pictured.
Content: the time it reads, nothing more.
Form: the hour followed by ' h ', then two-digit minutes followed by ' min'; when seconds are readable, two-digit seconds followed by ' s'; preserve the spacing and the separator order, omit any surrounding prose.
4 h 07 min
